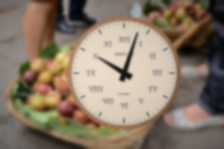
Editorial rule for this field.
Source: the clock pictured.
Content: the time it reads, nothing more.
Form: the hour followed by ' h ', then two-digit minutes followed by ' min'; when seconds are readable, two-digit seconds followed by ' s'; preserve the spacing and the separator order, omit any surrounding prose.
10 h 03 min
